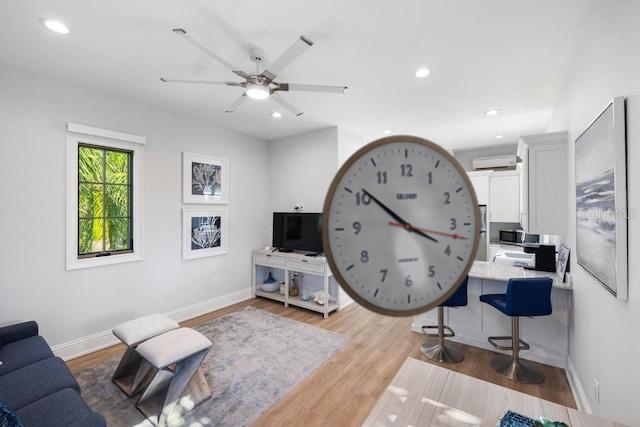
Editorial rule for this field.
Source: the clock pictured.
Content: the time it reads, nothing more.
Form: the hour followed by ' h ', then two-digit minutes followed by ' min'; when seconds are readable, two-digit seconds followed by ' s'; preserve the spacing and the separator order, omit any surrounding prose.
3 h 51 min 17 s
